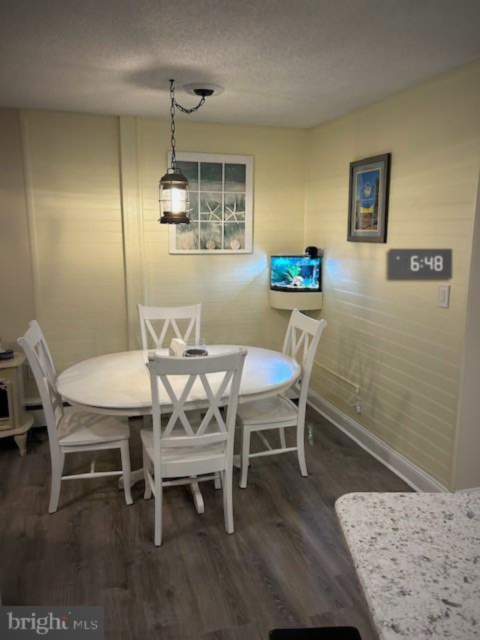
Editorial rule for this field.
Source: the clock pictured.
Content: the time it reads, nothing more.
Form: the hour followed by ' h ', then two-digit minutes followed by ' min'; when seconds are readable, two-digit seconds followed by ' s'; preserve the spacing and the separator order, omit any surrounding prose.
6 h 48 min
